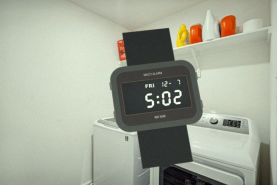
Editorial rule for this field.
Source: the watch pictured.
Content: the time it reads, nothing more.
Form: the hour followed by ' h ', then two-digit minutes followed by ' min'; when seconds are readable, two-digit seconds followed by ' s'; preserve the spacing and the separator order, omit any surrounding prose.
5 h 02 min
